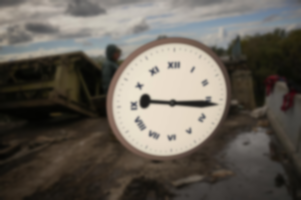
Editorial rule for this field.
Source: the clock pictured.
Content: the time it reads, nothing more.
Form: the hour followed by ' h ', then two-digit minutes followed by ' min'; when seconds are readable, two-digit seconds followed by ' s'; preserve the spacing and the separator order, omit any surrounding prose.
9 h 16 min
